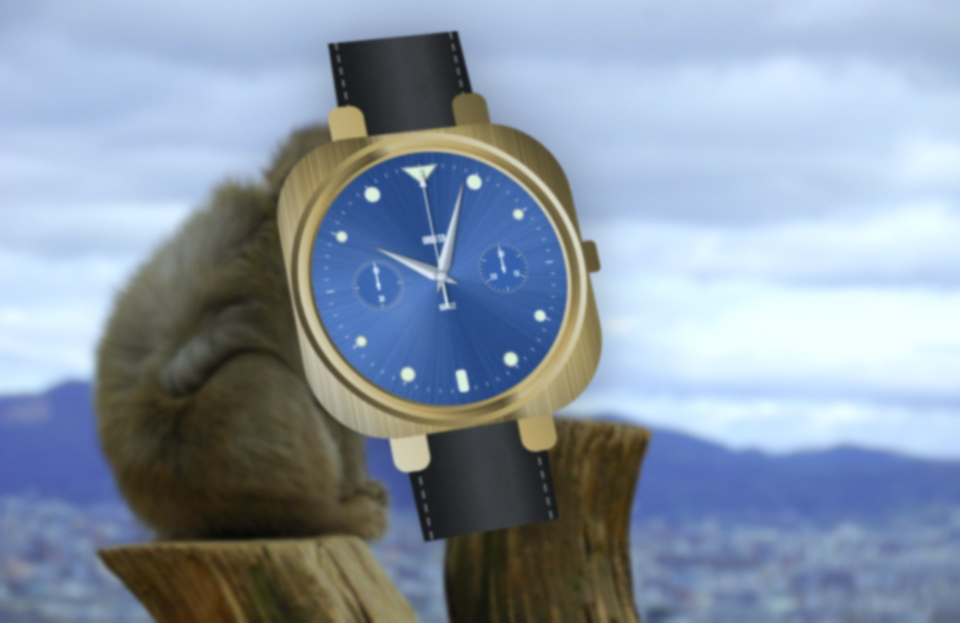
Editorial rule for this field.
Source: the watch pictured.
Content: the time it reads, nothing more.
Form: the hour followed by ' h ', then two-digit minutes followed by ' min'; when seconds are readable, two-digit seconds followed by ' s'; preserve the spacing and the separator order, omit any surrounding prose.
10 h 04 min
